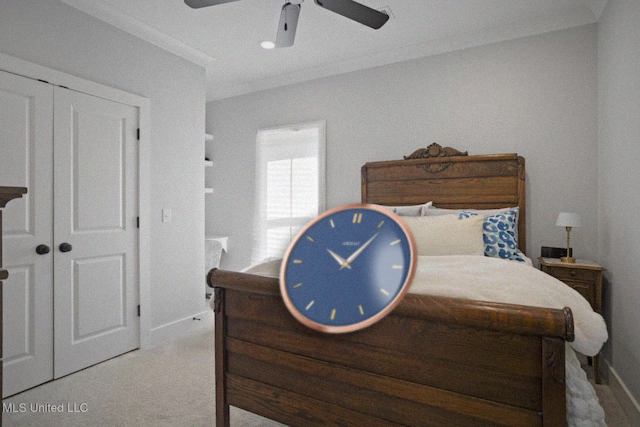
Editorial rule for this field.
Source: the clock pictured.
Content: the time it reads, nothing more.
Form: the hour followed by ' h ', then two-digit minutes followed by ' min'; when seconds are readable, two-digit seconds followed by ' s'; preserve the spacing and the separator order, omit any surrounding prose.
10 h 06 min
